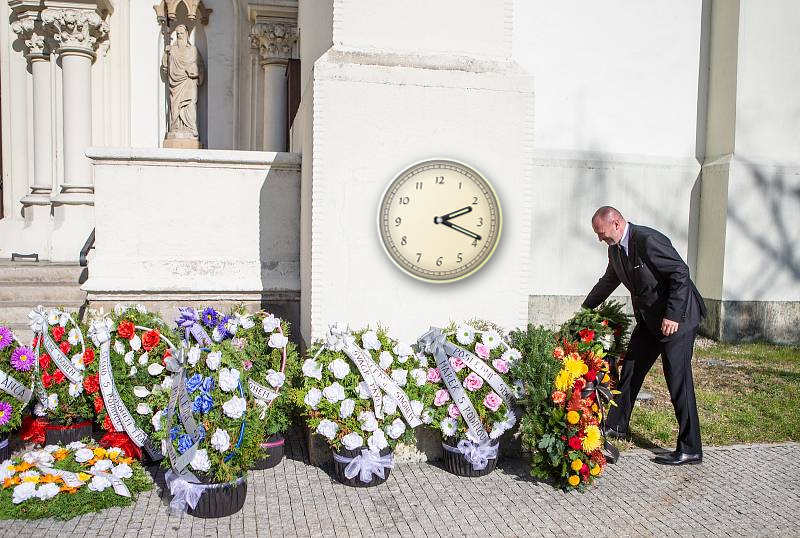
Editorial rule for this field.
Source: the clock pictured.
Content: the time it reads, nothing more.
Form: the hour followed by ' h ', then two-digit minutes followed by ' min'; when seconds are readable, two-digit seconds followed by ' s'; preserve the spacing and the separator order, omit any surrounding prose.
2 h 19 min
